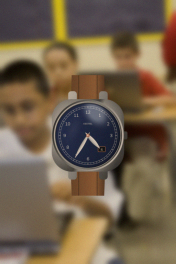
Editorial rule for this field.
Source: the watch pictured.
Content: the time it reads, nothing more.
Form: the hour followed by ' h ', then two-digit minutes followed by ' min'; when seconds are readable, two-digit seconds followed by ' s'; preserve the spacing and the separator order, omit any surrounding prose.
4 h 35 min
